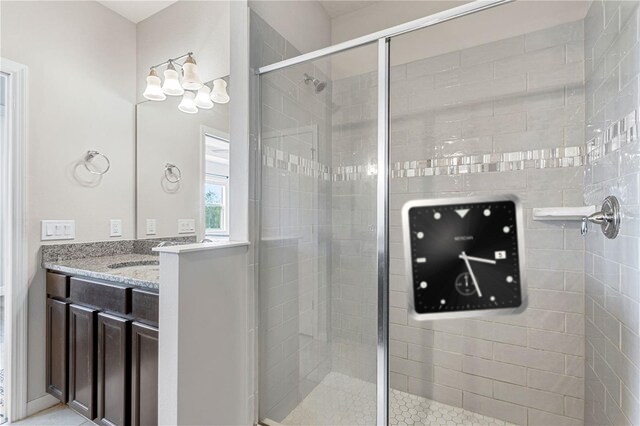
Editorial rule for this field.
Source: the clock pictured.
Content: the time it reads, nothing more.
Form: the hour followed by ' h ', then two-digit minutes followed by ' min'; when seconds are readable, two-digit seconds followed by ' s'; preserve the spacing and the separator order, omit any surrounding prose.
3 h 27 min
